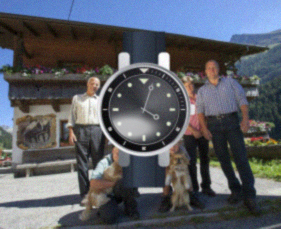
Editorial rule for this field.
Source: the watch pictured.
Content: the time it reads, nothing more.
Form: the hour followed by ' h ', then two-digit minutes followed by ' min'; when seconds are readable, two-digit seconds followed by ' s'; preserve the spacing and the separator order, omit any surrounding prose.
4 h 03 min
